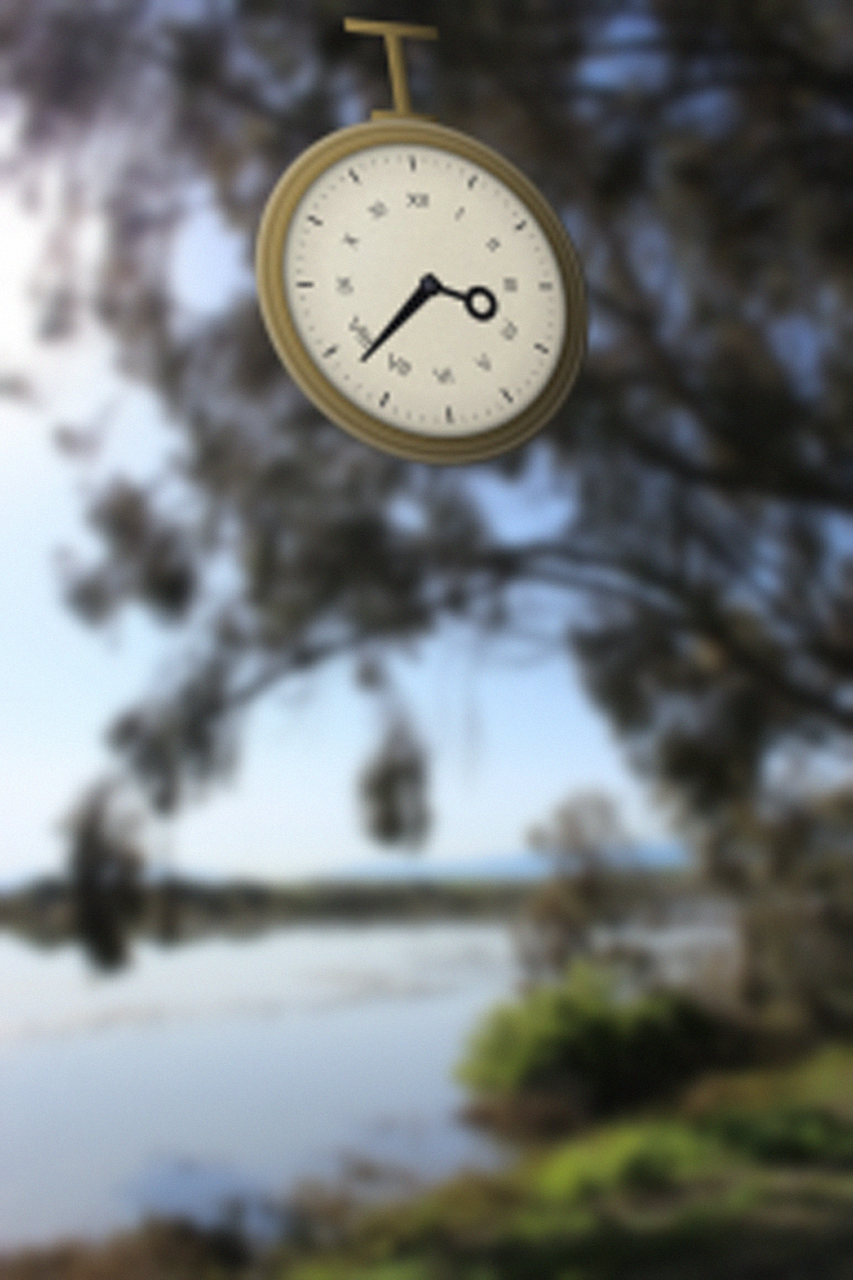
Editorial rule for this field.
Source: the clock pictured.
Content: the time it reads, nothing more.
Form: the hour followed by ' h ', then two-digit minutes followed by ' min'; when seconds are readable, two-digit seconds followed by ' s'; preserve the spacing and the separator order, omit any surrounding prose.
3 h 38 min
